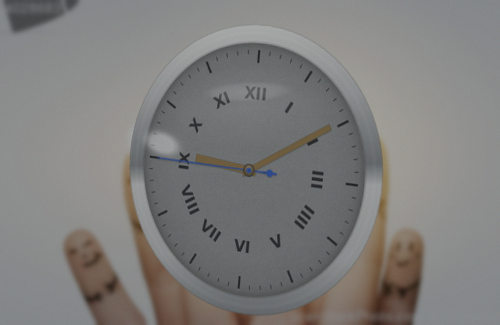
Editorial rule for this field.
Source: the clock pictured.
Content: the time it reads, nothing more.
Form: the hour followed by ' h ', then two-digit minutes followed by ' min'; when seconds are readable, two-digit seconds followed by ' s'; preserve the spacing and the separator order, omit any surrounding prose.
9 h 09 min 45 s
